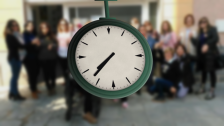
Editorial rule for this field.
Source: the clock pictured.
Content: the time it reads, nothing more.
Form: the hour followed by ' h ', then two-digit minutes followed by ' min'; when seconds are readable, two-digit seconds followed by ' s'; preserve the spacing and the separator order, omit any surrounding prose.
7 h 37 min
